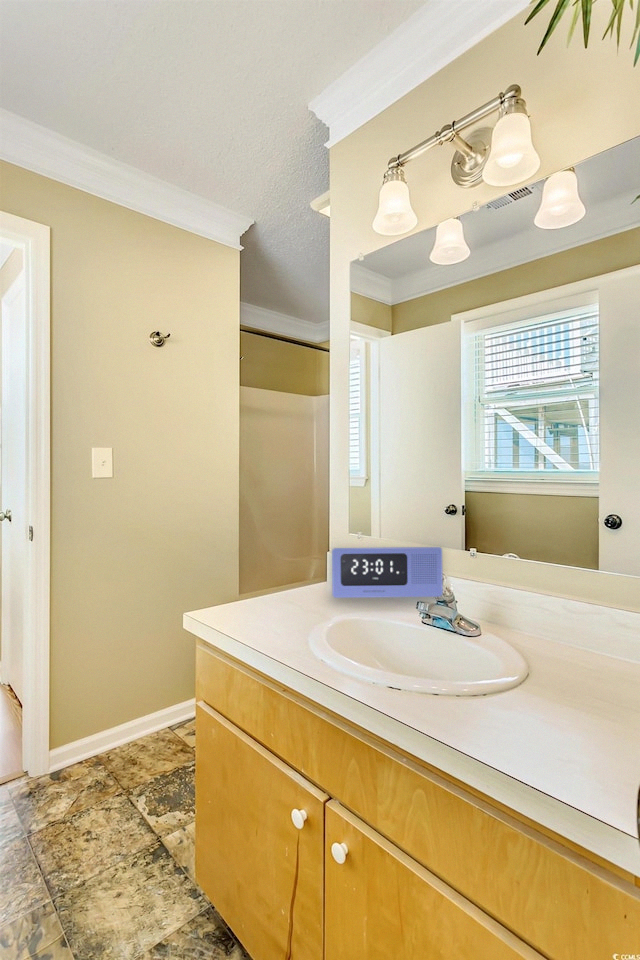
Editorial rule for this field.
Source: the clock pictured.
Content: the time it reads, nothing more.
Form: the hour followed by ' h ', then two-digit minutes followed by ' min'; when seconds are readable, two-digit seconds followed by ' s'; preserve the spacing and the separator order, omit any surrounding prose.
23 h 01 min
